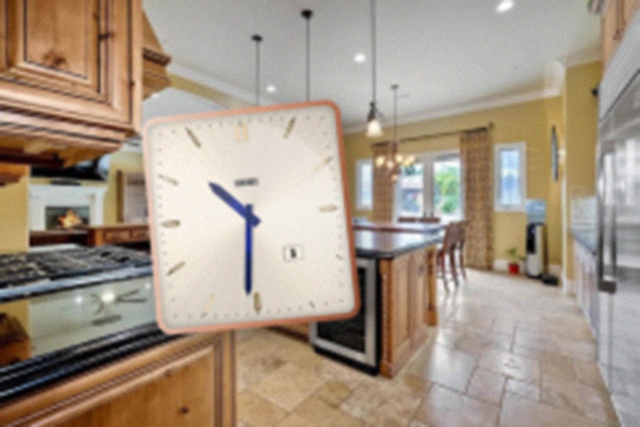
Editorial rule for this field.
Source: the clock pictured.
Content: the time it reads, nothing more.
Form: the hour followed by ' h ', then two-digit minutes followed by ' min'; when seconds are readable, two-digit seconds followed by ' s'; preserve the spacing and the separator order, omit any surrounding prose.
10 h 31 min
